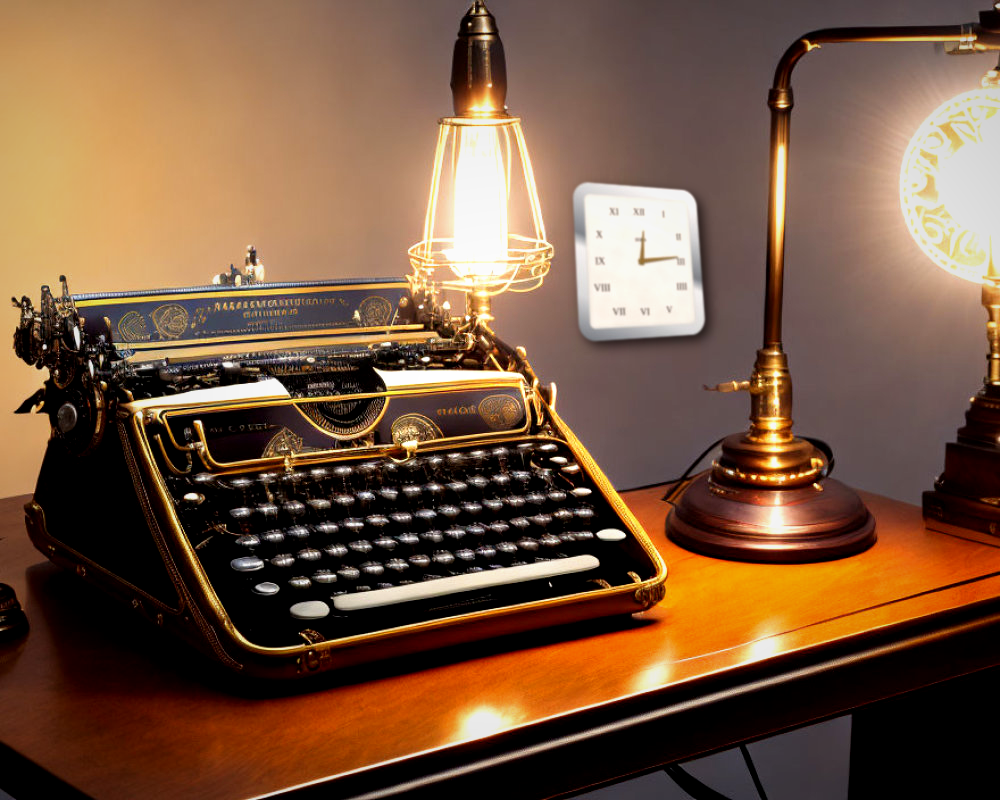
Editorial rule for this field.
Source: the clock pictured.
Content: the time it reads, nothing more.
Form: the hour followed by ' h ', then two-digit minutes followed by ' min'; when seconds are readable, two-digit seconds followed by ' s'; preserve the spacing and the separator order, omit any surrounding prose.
12 h 14 min
